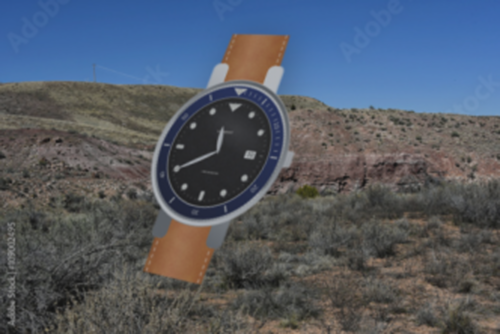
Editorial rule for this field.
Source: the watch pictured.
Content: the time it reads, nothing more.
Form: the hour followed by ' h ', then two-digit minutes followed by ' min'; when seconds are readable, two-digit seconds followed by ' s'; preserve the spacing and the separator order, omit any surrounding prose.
11 h 40 min
